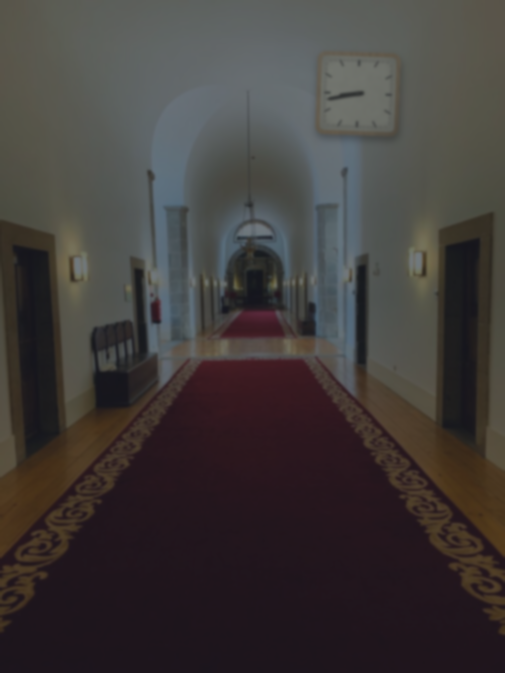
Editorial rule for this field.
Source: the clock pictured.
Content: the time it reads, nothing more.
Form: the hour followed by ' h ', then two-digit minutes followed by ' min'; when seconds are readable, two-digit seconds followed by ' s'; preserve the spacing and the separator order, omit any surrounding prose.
8 h 43 min
